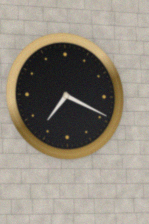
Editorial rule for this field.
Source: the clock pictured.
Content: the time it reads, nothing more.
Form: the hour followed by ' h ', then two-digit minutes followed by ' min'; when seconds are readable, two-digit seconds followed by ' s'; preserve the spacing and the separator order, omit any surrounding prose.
7 h 19 min
